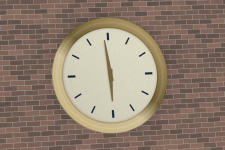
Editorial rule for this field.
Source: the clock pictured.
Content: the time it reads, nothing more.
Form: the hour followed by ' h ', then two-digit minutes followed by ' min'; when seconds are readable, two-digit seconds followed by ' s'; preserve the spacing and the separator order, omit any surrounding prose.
5 h 59 min
